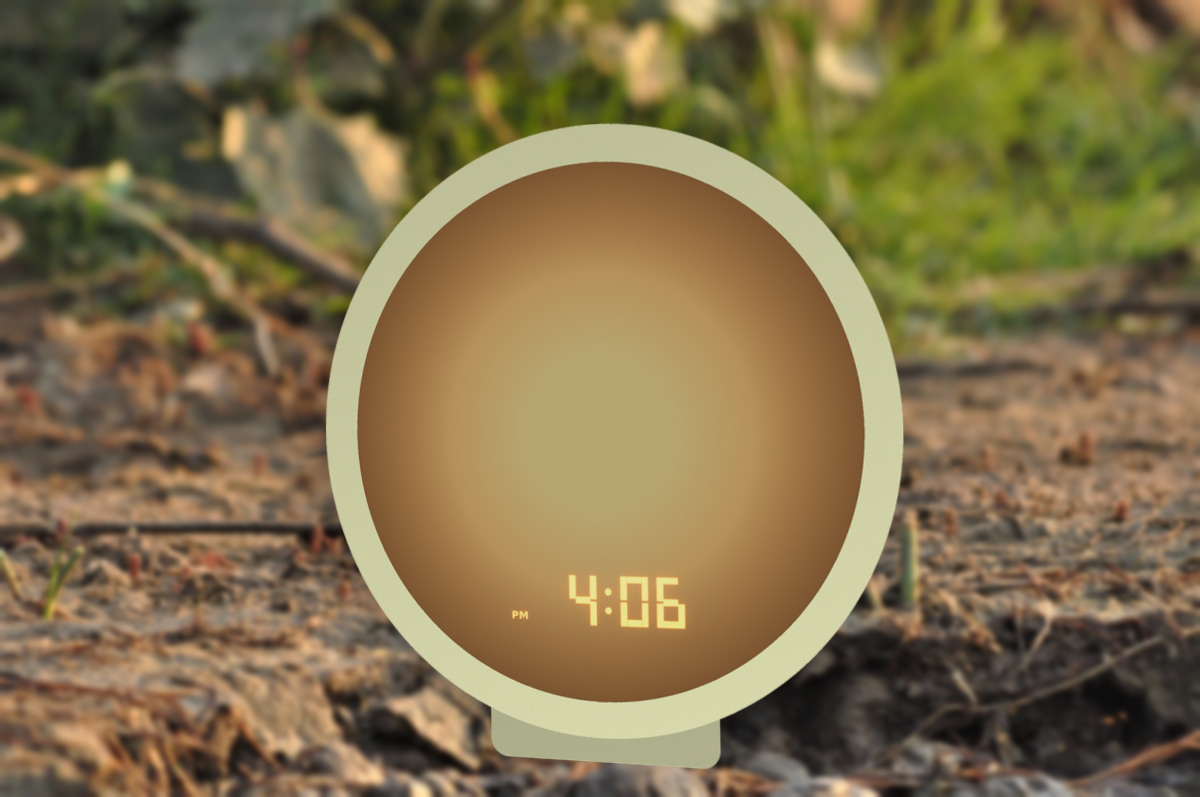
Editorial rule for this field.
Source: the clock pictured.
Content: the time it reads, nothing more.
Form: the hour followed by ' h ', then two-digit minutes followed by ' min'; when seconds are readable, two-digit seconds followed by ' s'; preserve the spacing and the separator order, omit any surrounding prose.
4 h 06 min
